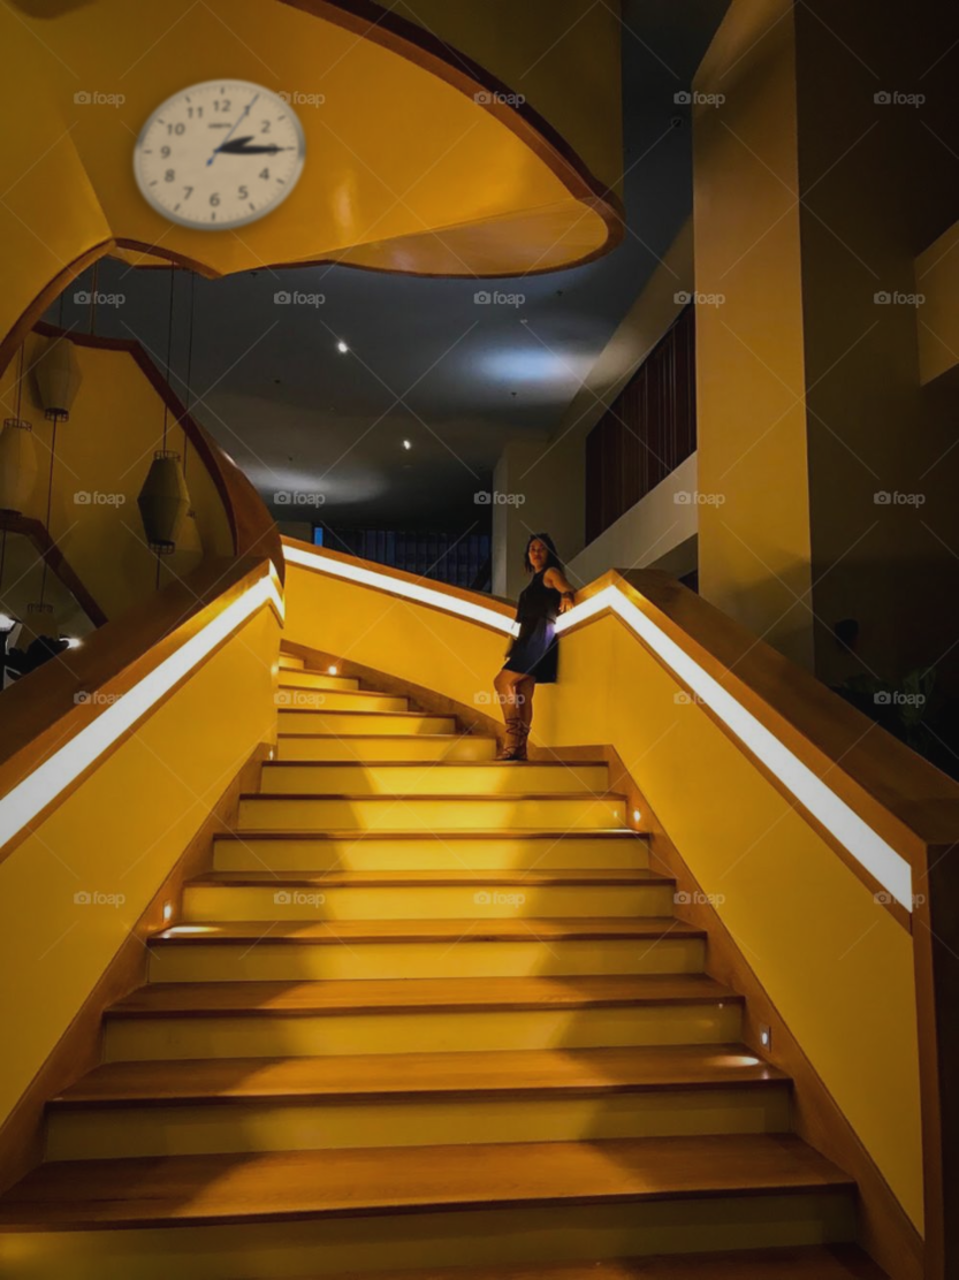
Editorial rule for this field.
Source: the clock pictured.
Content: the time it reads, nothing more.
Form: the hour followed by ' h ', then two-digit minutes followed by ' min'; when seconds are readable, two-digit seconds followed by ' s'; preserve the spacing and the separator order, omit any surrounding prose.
2 h 15 min 05 s
